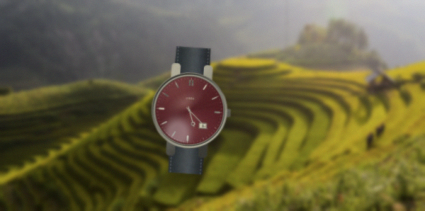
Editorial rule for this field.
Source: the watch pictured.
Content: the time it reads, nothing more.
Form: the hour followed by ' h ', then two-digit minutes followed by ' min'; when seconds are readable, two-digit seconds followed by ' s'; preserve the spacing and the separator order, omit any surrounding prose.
5 h 22 min
